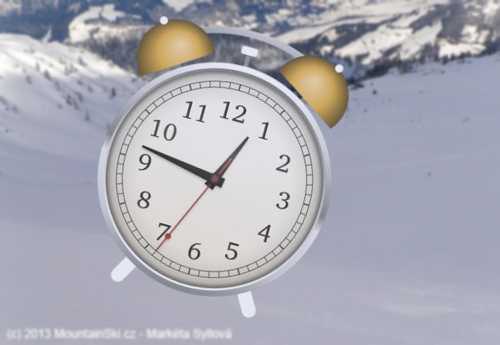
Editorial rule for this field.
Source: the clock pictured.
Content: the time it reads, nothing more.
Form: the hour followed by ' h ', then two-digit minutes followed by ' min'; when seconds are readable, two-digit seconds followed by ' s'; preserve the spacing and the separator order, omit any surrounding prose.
12 h 46 min 34 s
